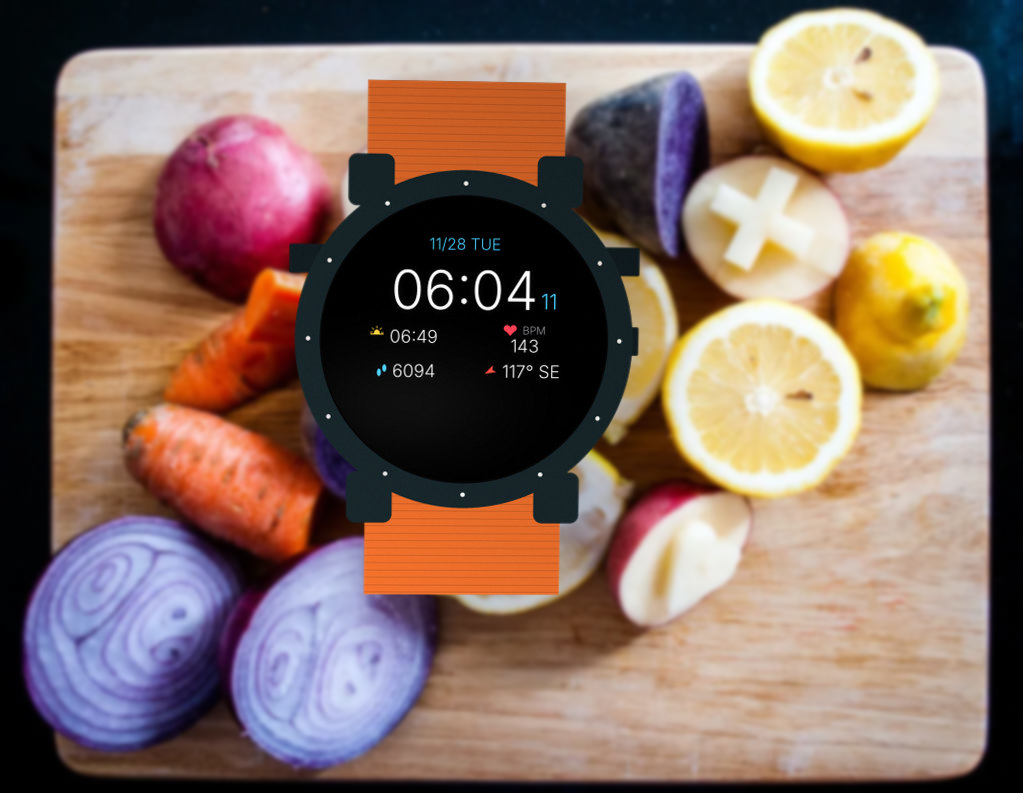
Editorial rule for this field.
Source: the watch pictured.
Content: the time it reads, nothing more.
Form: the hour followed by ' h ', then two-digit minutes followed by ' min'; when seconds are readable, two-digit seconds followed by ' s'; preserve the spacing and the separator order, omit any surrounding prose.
6 h 04 min 11 s
